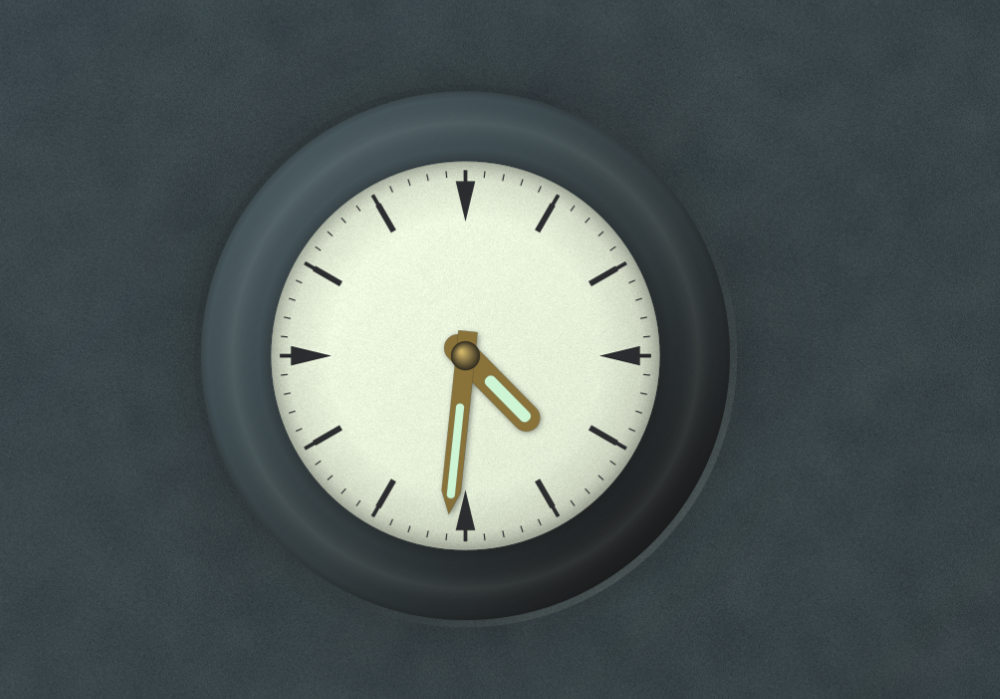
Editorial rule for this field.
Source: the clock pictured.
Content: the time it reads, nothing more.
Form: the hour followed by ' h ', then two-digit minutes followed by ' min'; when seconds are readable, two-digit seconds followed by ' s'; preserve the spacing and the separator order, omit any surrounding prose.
4 h 31 min
